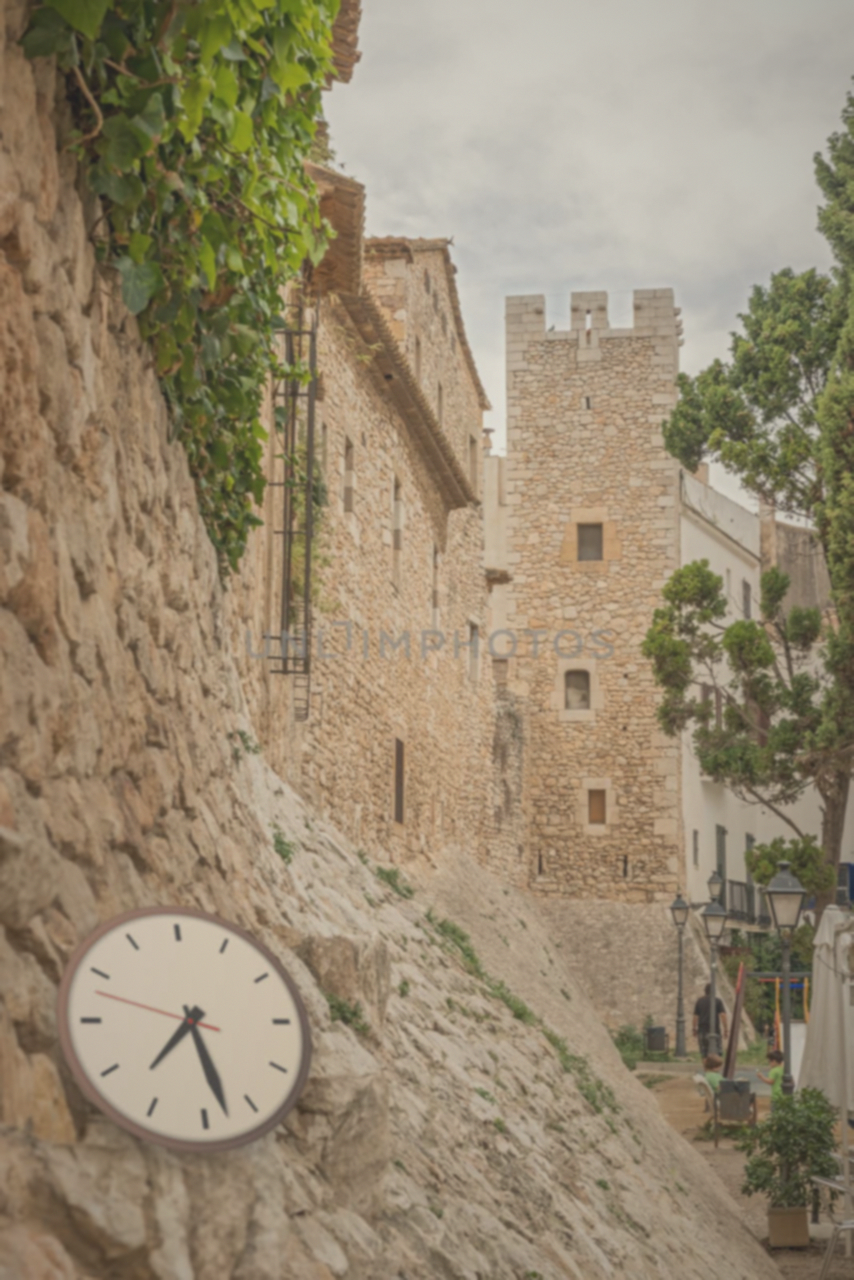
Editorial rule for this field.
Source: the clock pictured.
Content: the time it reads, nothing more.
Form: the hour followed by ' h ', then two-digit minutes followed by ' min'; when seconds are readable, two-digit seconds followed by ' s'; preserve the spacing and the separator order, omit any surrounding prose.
7 h 27 min 48 s
